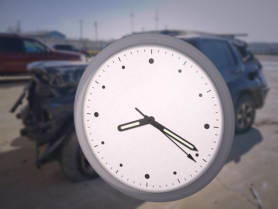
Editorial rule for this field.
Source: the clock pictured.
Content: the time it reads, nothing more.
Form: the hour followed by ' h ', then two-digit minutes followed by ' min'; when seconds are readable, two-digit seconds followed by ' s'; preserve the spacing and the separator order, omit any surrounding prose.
8 h 19 min 21 s
